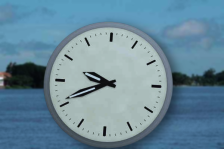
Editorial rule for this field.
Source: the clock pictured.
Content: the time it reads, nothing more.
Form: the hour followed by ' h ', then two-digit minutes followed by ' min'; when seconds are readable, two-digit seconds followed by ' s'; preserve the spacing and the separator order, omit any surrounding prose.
9 h 41 min
